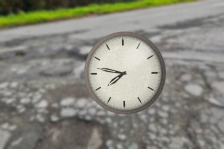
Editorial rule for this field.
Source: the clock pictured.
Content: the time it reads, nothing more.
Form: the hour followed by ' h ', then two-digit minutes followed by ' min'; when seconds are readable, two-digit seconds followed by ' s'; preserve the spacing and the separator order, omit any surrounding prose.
7 h 47 min
